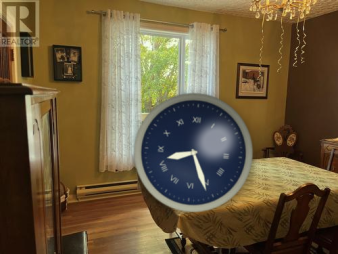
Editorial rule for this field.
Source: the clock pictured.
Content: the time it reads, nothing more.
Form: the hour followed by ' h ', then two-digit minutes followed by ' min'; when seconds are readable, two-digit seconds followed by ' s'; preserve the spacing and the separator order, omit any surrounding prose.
8 h 26 min
